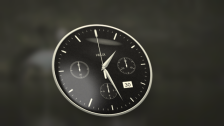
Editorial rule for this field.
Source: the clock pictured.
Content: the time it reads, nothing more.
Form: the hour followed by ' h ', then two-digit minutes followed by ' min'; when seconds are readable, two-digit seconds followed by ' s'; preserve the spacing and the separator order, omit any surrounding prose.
1 h 27 min
